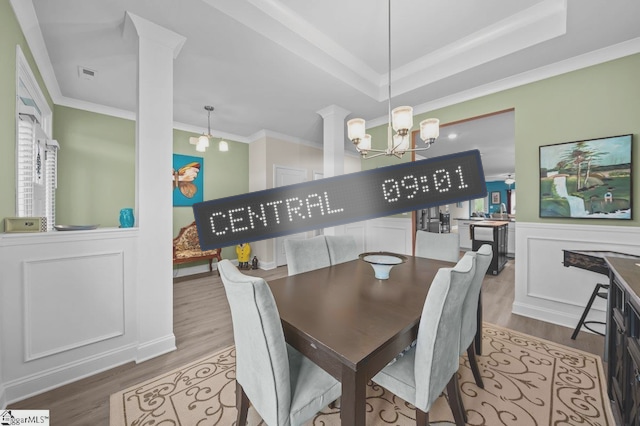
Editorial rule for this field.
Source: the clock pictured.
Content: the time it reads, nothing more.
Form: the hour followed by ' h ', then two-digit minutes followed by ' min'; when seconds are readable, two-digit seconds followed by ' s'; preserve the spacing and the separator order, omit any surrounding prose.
9 h 01 min
